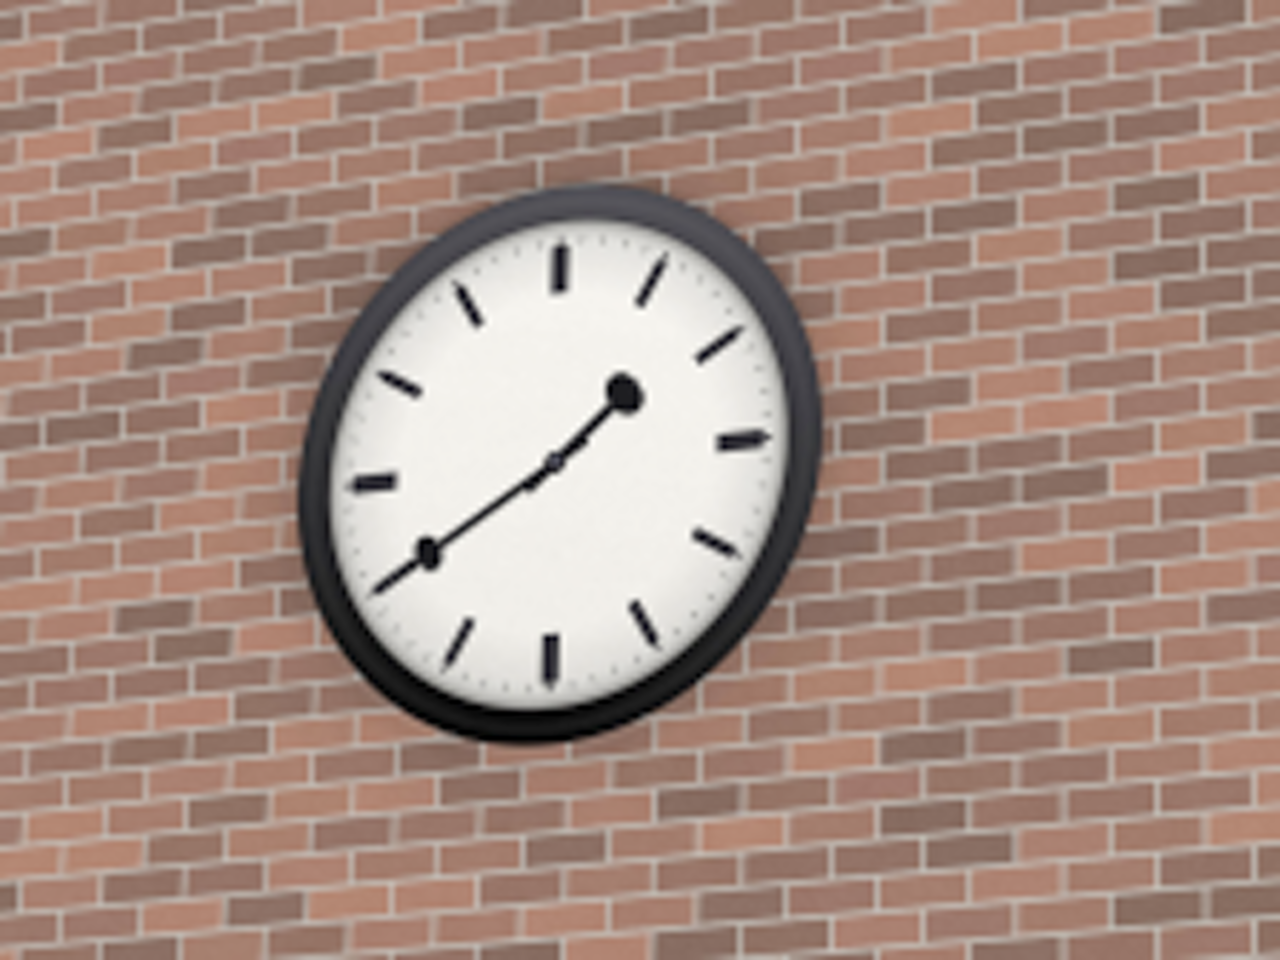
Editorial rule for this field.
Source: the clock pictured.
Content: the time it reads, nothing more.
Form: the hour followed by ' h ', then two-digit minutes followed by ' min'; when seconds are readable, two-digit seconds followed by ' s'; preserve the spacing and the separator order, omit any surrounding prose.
1 h 40 min
